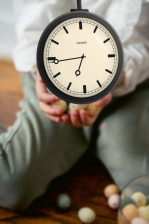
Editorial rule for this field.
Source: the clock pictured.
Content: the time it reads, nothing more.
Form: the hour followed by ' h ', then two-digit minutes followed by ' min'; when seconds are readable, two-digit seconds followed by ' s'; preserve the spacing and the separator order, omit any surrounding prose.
6 h 44 min
